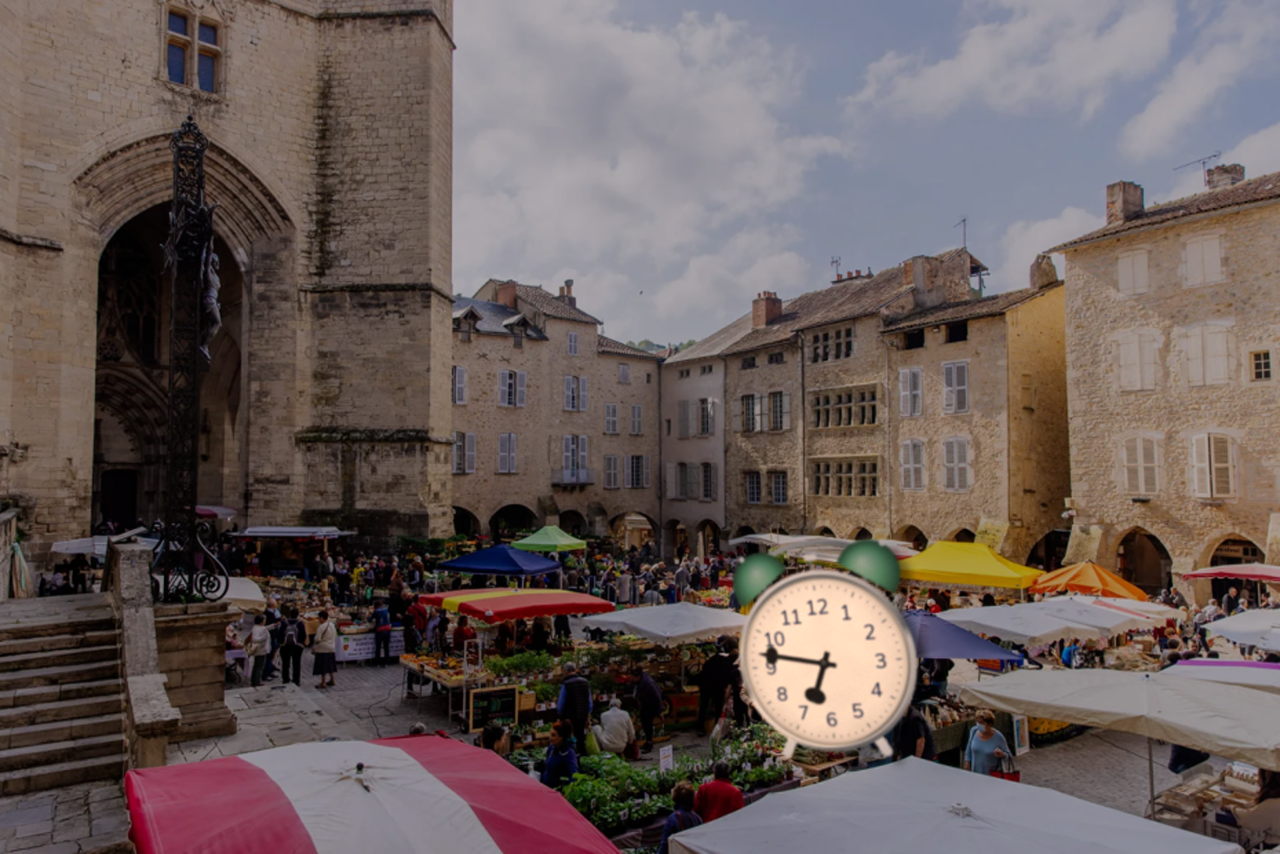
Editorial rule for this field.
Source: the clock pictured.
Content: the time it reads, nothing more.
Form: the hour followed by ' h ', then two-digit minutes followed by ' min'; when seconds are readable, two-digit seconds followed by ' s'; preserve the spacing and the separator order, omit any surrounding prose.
6 h 47 min
